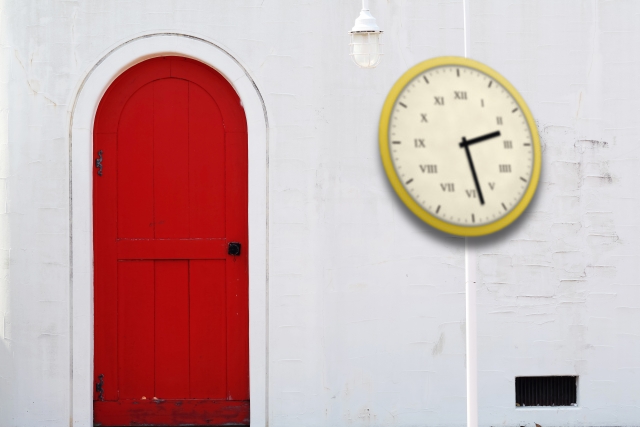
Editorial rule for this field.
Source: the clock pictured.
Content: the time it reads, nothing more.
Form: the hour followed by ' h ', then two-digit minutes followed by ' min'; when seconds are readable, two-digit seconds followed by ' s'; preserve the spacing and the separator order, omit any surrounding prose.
2 h 28 min
